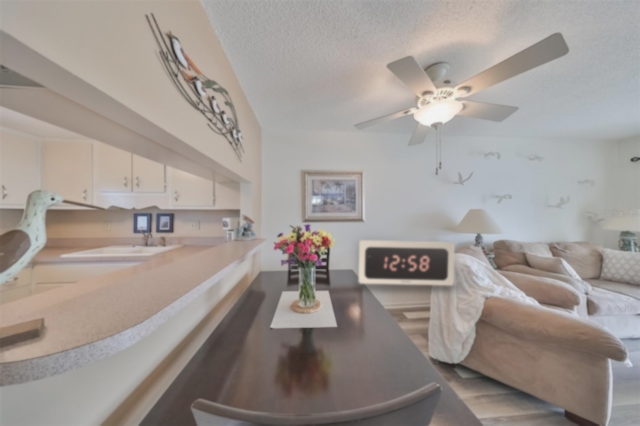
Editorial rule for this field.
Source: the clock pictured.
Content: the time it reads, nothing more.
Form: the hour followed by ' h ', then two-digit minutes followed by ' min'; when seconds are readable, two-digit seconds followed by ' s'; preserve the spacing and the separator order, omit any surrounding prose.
12 h 58 min
